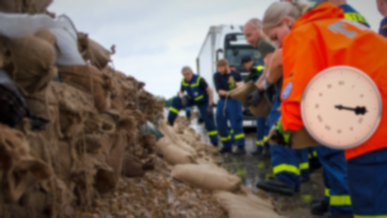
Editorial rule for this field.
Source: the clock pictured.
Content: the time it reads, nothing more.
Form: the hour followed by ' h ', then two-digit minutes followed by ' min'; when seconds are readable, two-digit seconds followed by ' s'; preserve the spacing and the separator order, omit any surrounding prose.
3 h 16 min
